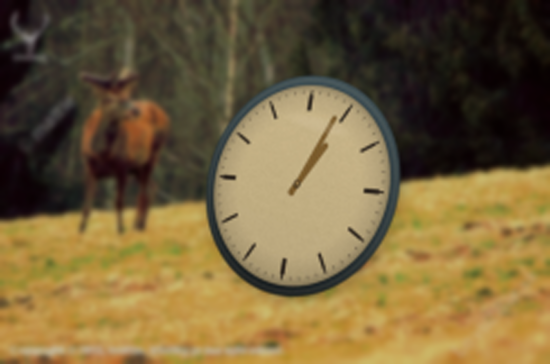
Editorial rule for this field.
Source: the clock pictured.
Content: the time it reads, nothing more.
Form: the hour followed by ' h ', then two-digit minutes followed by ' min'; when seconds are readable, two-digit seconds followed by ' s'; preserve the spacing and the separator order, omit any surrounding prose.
1 h 04 min
